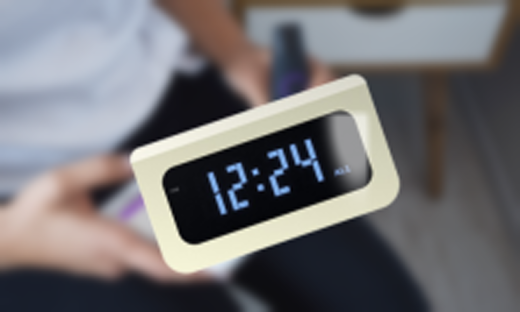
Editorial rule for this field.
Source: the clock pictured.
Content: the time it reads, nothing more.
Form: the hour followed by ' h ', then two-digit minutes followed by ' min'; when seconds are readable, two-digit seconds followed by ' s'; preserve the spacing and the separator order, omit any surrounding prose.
12 h 24 min
